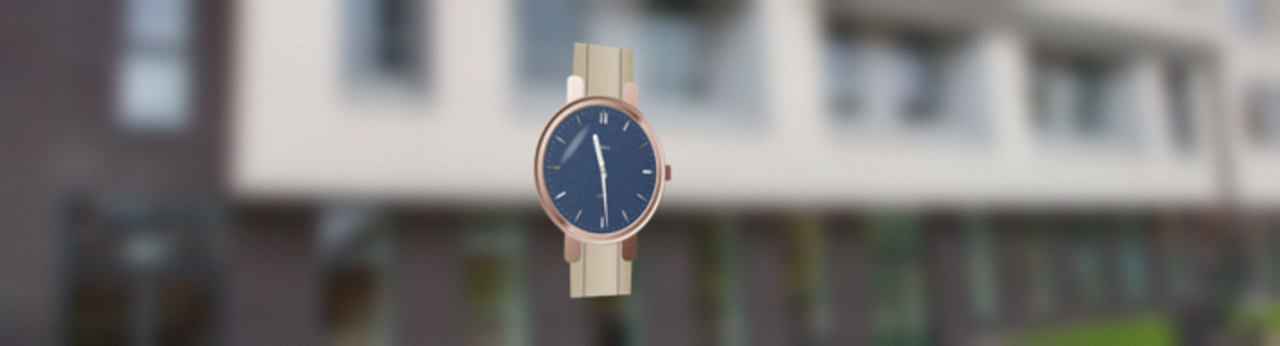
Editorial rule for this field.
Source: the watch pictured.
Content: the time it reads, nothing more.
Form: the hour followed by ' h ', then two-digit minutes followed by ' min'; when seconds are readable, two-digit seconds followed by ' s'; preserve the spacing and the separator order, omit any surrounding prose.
11 h 29 min
